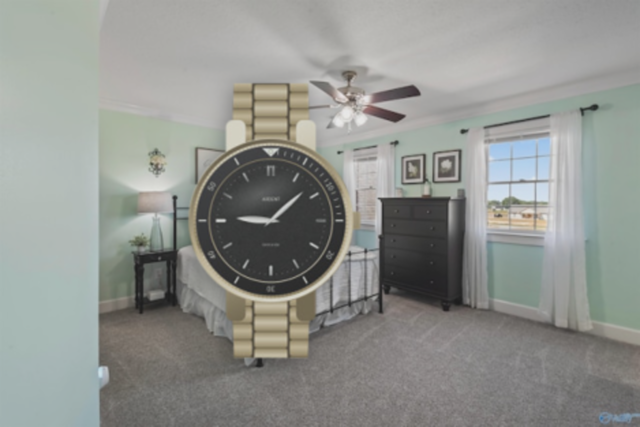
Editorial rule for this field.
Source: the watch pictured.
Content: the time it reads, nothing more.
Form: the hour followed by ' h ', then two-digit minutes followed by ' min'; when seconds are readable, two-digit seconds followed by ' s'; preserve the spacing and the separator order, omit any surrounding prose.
9 h 08 min
